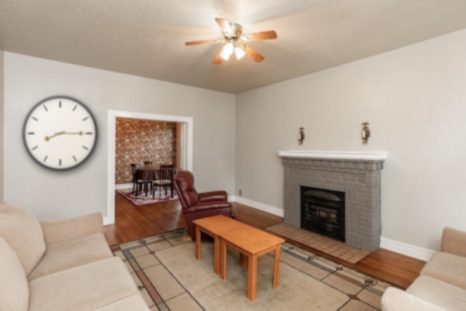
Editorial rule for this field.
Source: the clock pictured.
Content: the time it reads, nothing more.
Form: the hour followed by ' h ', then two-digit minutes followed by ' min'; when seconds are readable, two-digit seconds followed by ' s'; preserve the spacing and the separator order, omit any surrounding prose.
8 h 15 min
